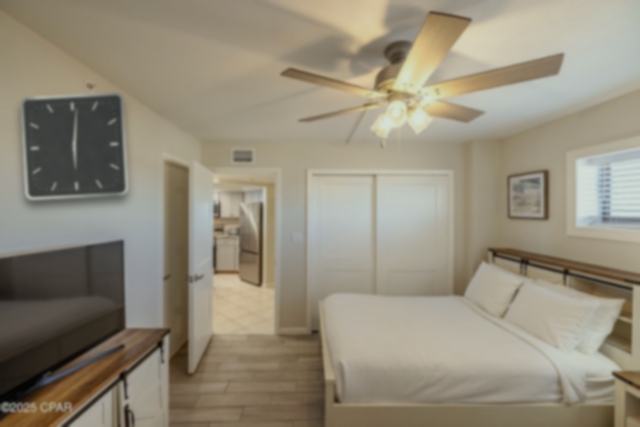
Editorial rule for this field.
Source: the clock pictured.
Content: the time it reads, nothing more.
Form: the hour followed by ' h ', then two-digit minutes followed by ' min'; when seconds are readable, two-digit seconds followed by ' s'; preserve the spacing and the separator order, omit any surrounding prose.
6 h 01 min
